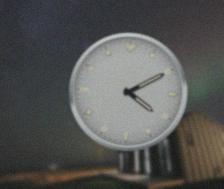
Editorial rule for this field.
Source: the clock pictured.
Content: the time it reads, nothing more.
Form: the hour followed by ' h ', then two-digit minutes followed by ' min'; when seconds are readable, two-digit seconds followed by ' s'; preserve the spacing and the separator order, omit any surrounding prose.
4 h 10 min
